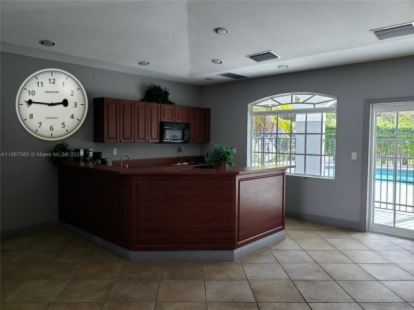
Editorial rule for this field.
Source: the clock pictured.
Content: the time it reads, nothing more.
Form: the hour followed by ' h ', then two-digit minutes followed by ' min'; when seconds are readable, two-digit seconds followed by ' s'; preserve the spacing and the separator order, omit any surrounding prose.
2 h 46 min
